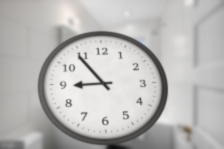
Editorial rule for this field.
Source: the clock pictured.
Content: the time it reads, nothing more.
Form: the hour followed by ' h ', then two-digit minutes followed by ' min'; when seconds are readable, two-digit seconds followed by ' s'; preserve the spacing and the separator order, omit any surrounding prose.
8 h 54 min
